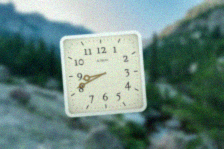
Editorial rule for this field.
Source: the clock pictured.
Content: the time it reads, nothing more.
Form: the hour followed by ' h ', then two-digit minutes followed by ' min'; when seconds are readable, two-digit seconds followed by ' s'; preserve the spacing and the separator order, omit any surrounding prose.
8 h 41 min
